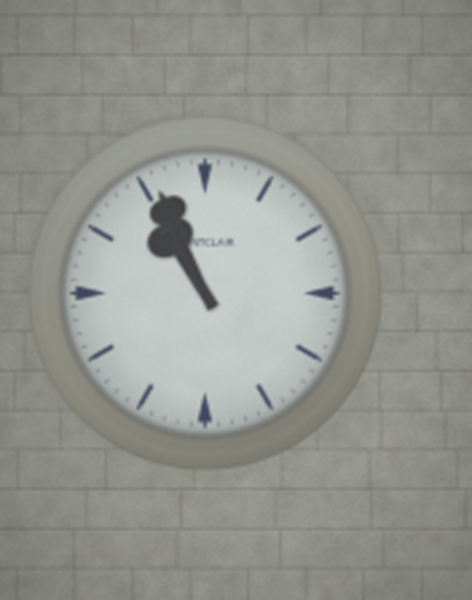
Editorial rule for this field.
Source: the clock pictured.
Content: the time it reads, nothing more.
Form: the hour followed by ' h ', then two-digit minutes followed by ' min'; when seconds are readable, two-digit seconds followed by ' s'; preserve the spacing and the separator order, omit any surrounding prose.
10 h 56 min
